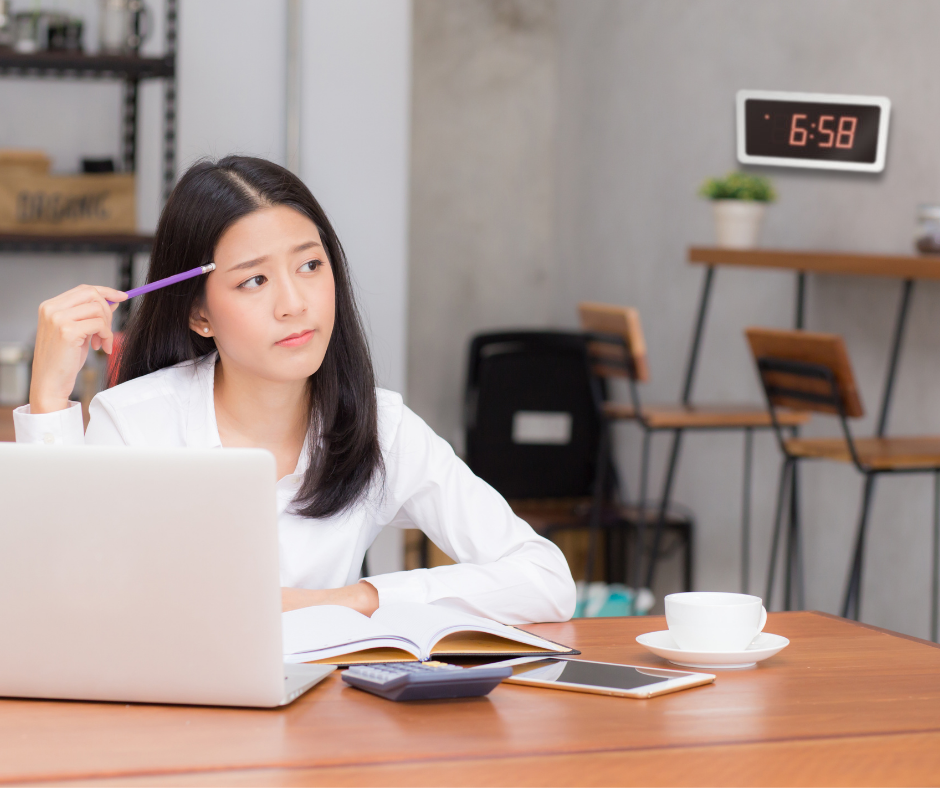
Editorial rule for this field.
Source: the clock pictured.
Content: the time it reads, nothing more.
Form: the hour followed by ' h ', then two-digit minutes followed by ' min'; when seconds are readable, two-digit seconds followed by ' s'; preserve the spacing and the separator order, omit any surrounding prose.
6 h 58 min
